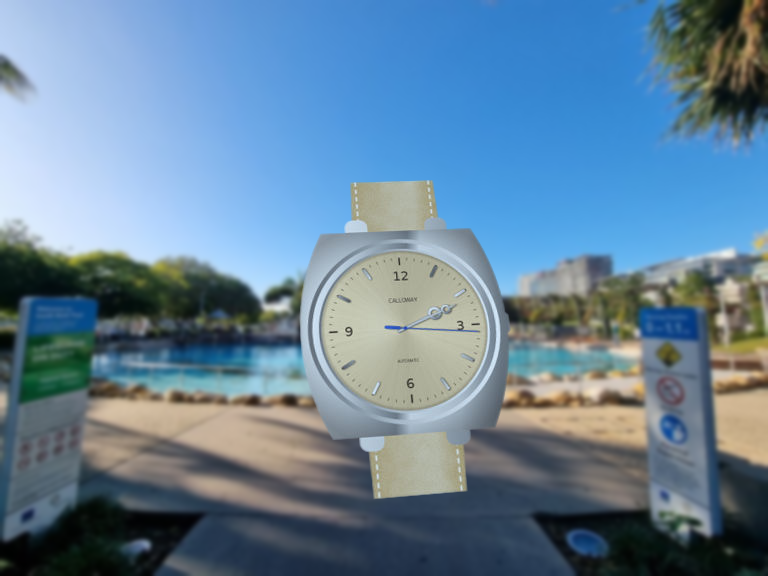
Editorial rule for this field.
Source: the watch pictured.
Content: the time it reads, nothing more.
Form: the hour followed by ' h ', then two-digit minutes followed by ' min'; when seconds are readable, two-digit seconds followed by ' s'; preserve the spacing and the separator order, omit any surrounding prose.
2 h 11 min 16 s
